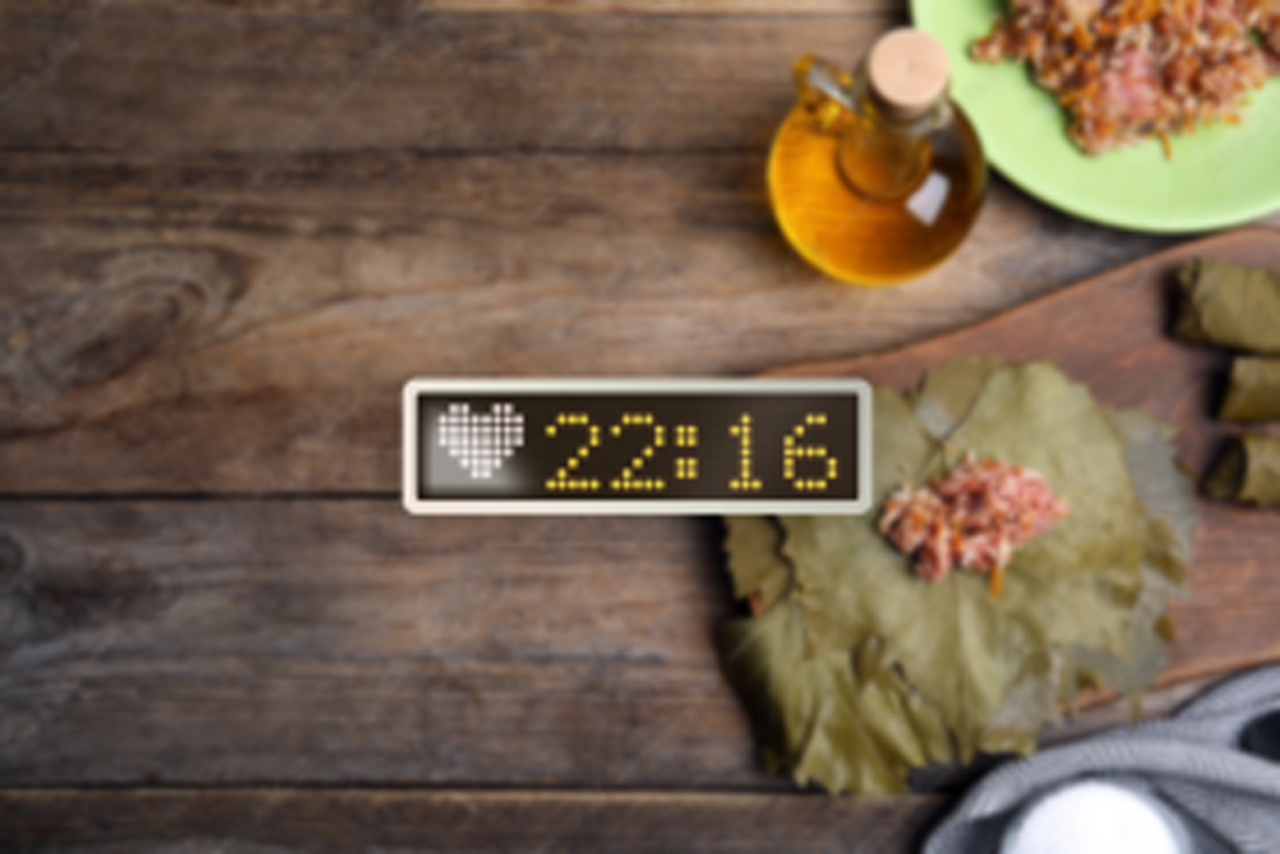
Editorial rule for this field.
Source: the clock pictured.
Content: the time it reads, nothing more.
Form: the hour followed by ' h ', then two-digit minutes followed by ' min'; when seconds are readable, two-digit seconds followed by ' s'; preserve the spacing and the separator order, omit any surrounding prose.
22 h 16 min
